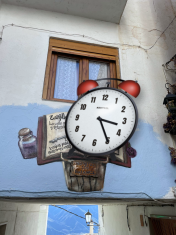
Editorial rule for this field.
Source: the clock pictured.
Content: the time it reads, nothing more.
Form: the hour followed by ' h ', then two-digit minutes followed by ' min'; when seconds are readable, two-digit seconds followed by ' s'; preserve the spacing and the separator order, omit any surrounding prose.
3 h 25 min
